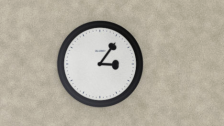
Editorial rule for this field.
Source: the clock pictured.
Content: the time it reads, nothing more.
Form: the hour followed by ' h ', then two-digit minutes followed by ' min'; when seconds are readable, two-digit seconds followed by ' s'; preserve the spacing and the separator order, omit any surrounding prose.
3 h 06 min
